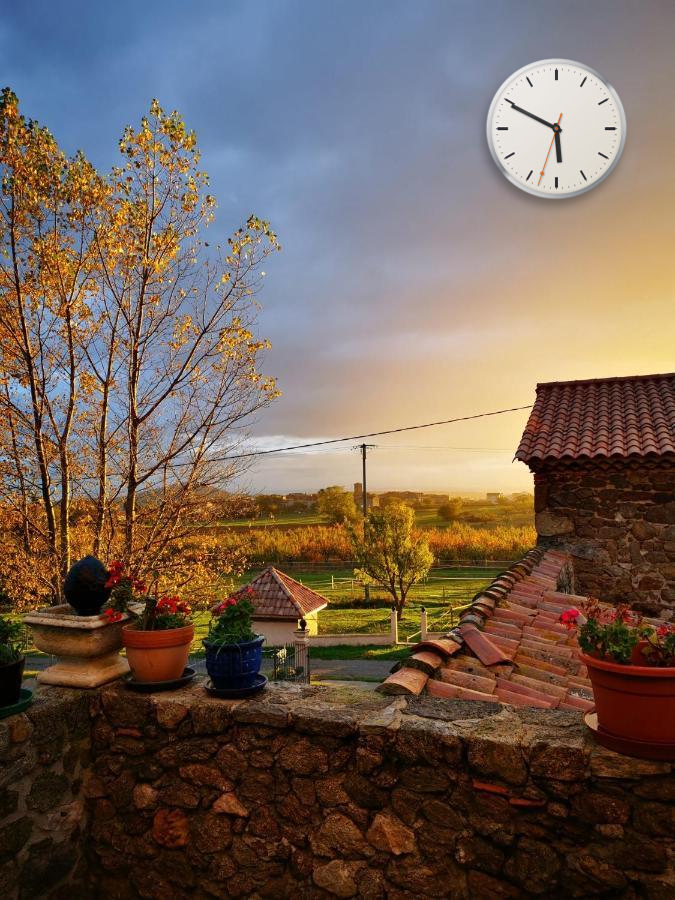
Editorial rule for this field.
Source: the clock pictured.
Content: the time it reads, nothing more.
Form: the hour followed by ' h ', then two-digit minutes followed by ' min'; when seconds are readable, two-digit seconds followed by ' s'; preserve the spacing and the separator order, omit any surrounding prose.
5 h 49 min 33 s
